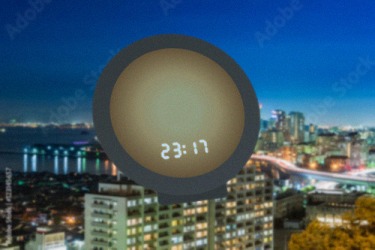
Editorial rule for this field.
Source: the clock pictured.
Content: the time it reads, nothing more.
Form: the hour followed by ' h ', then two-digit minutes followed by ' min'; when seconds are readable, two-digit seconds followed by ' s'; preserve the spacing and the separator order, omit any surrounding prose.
23 h 17 min
